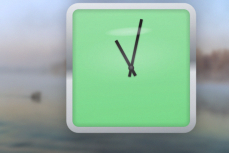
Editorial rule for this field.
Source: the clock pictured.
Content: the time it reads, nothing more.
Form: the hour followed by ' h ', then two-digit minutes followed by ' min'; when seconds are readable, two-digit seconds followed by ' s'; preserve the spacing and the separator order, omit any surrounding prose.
11 h 02 min
